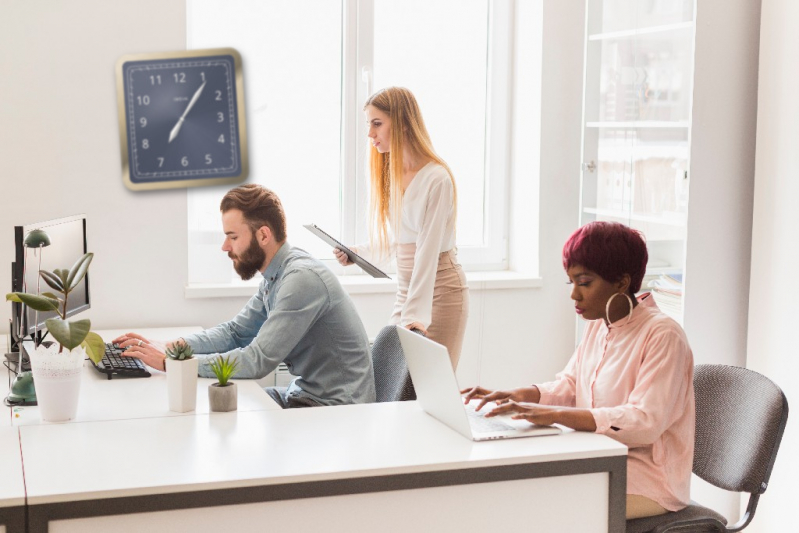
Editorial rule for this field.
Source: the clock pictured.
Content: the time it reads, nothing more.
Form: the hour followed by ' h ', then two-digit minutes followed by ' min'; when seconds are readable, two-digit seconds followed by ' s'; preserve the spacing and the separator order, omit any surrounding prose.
7 h 06 min
